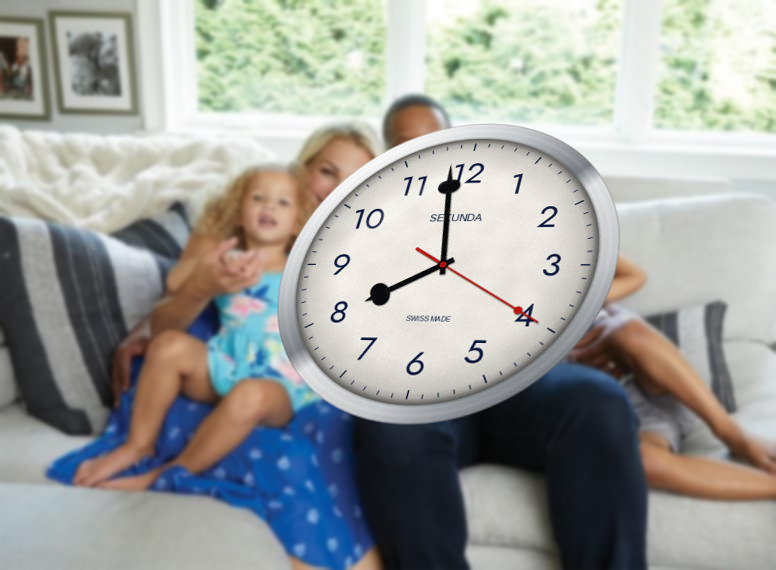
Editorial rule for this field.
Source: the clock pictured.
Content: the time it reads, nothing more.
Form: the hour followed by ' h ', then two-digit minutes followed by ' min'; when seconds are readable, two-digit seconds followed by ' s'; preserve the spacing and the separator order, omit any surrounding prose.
7 h 58 min 20 s
